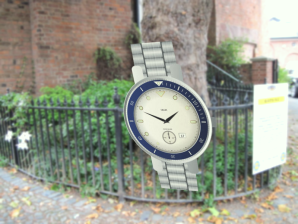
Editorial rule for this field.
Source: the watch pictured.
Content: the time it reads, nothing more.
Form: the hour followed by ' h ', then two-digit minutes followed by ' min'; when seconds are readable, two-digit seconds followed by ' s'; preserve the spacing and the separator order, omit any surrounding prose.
1 h 49 min
